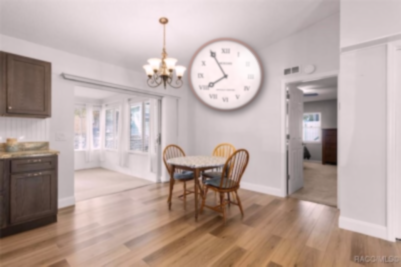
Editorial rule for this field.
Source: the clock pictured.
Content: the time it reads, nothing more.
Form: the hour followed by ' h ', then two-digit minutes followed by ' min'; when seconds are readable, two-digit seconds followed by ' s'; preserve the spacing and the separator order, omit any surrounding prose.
7 h 55 min
